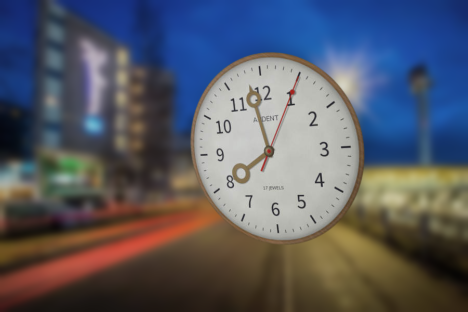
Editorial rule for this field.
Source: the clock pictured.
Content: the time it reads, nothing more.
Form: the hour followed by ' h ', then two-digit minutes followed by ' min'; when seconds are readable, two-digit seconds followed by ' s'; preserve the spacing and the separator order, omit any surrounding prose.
7 h 58 min 05 s
